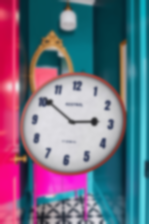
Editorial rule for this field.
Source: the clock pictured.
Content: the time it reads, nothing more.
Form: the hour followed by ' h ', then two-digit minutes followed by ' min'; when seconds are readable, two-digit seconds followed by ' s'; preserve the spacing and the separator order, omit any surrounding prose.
2 h 51 min
